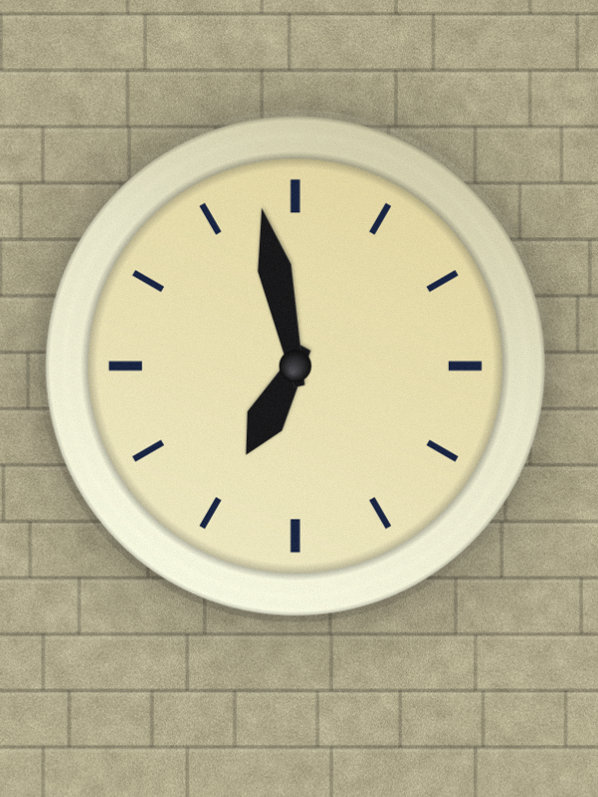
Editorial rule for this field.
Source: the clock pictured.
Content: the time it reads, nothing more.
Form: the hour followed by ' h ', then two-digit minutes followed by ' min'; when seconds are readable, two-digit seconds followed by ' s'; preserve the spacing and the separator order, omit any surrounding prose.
6 h 58 min
